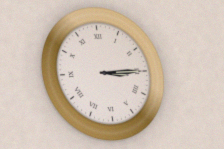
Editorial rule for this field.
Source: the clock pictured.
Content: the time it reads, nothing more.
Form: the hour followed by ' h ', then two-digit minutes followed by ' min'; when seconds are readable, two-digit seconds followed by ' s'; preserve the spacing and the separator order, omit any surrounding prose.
3 h 15 min
